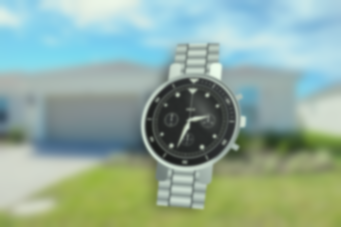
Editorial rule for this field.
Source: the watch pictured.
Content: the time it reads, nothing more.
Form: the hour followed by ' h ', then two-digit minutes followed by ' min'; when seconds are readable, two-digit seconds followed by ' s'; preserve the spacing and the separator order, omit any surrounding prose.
2 h 33 min
